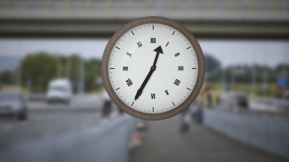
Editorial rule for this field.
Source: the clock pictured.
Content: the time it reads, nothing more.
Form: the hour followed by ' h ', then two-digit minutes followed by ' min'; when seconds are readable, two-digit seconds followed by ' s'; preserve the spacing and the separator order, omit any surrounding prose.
12 h 35 min
